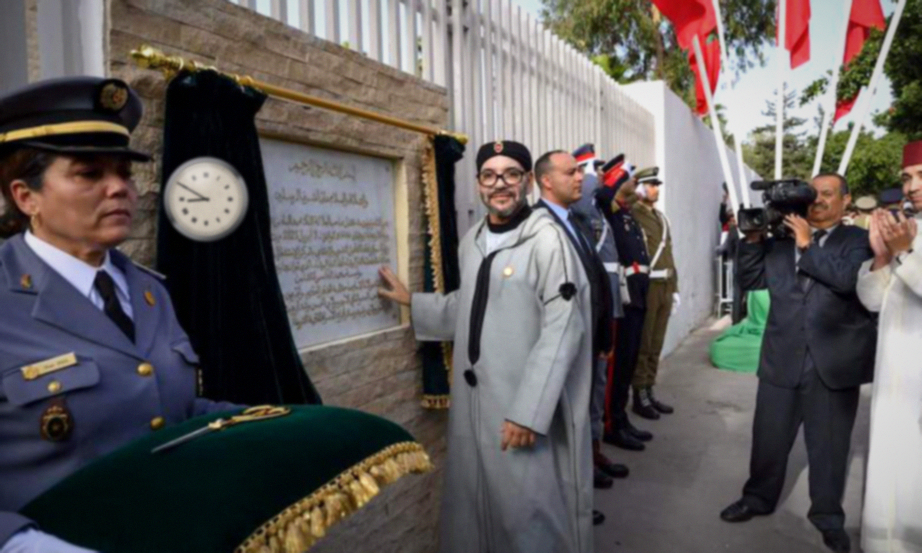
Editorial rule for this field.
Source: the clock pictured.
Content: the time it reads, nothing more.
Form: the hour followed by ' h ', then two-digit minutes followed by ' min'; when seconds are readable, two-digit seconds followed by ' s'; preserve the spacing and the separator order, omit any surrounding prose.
8 h 50 min
